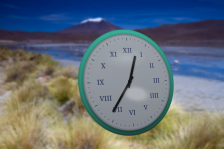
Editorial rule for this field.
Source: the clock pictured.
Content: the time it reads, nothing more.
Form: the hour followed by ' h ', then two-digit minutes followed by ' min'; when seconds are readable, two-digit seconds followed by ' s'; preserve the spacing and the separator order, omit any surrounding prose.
12 h 36 min
